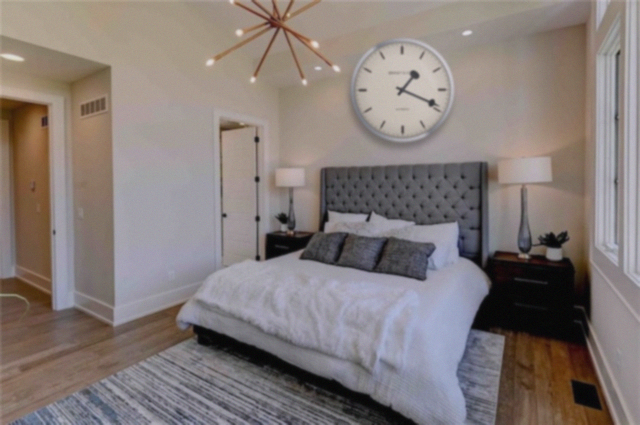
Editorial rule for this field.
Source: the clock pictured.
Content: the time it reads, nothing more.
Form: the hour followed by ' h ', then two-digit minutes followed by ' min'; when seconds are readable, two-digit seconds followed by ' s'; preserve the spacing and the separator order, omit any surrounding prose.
1 h 19 min
